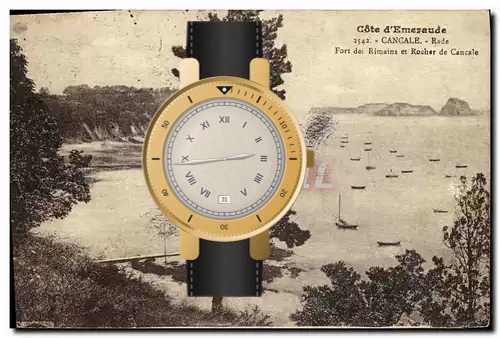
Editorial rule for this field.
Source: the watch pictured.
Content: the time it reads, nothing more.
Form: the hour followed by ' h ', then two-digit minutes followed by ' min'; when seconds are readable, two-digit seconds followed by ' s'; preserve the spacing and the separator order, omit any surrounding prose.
2 h 44 min
